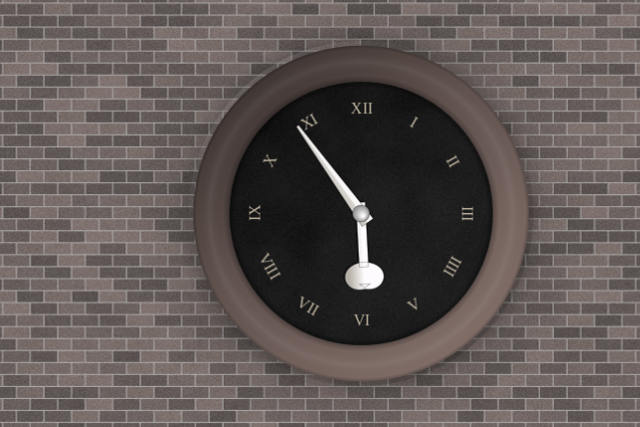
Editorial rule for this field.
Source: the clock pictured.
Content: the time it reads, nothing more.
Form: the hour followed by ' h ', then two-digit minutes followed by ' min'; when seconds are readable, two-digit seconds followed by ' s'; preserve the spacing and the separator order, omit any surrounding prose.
5 h 54 min
